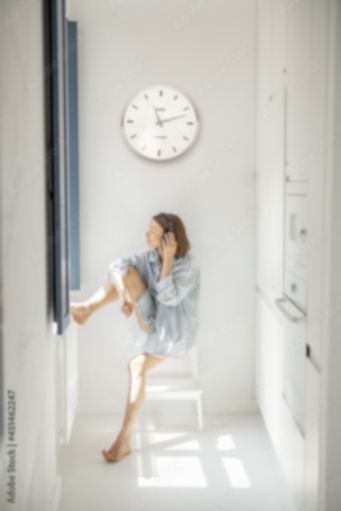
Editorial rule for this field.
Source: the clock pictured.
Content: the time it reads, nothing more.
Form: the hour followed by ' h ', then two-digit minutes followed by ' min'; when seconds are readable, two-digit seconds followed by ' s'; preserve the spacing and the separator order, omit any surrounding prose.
11 h 12 min
